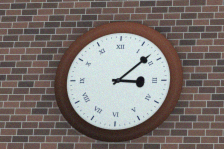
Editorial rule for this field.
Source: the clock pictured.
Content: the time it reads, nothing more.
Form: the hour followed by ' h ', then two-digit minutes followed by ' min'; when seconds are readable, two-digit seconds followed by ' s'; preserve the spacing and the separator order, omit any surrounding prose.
3 h 08 min
